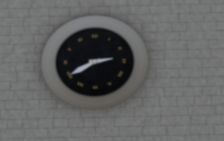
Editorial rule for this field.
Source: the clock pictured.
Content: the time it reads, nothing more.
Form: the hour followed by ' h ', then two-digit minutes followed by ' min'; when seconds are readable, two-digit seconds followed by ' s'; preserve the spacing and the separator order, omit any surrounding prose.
2 h 40 min
